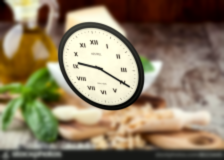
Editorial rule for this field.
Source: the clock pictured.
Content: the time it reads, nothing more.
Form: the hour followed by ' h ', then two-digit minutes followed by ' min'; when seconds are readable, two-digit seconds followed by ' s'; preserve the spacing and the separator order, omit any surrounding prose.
9 h 20 min
